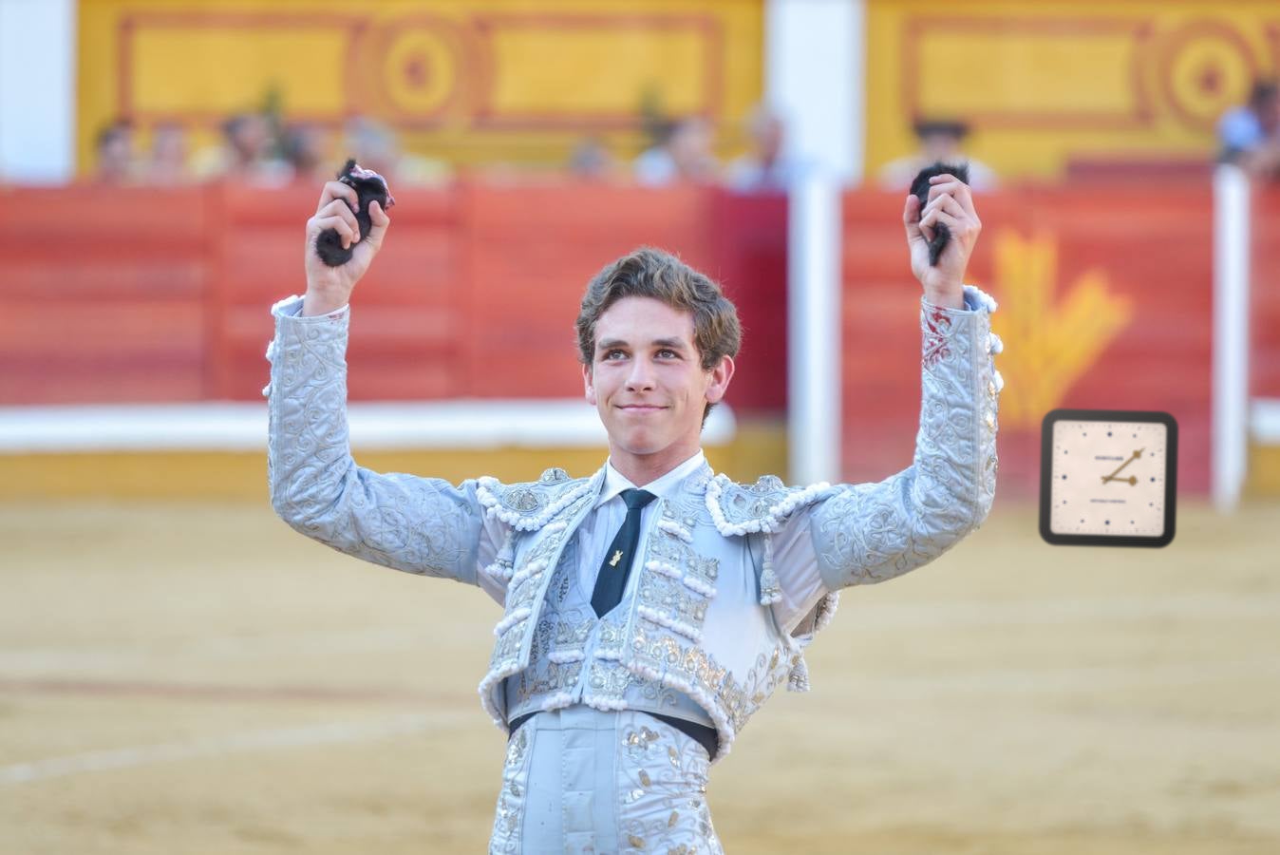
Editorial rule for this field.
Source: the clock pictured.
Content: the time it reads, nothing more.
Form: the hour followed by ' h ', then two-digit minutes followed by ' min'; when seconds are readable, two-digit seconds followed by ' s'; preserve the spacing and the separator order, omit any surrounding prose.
3 h 08 min
